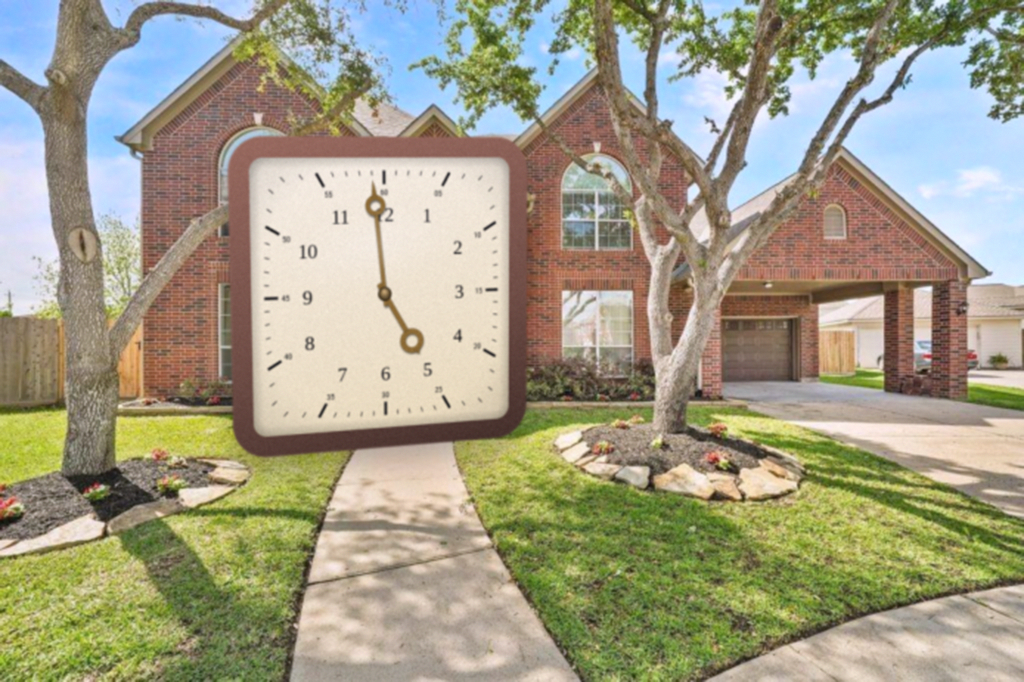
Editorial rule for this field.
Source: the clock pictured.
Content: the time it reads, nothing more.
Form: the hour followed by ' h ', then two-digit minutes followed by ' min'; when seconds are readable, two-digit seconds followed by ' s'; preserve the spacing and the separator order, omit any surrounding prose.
4 h 59 min
